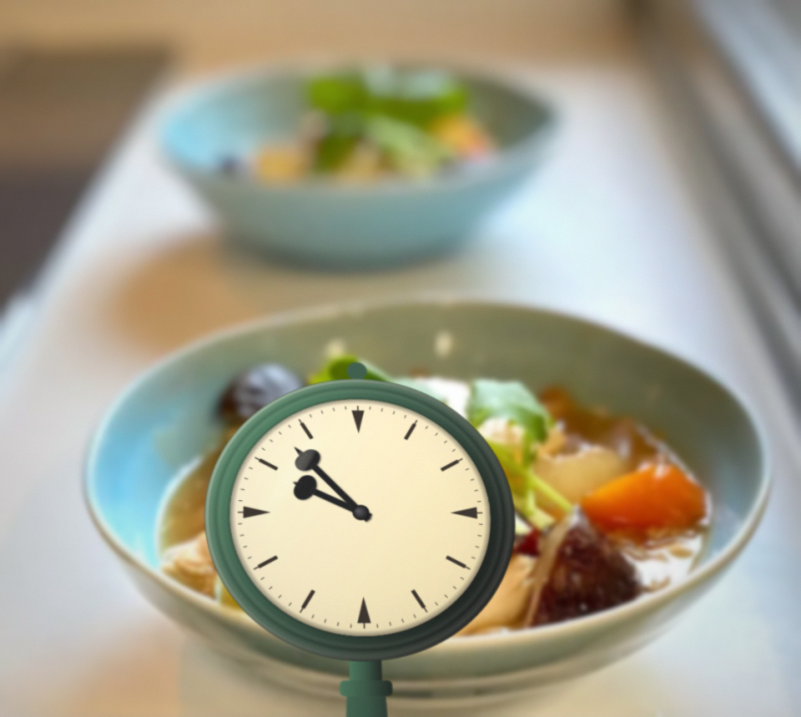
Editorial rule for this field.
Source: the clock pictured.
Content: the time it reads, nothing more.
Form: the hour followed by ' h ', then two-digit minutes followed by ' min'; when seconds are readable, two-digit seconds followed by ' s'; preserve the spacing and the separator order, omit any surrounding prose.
9 h 53 min
